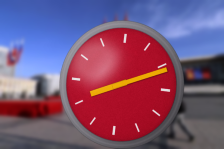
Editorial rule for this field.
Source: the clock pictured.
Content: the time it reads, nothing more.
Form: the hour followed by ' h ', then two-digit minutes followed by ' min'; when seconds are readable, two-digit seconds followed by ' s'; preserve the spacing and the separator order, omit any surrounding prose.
8 h 11 min
